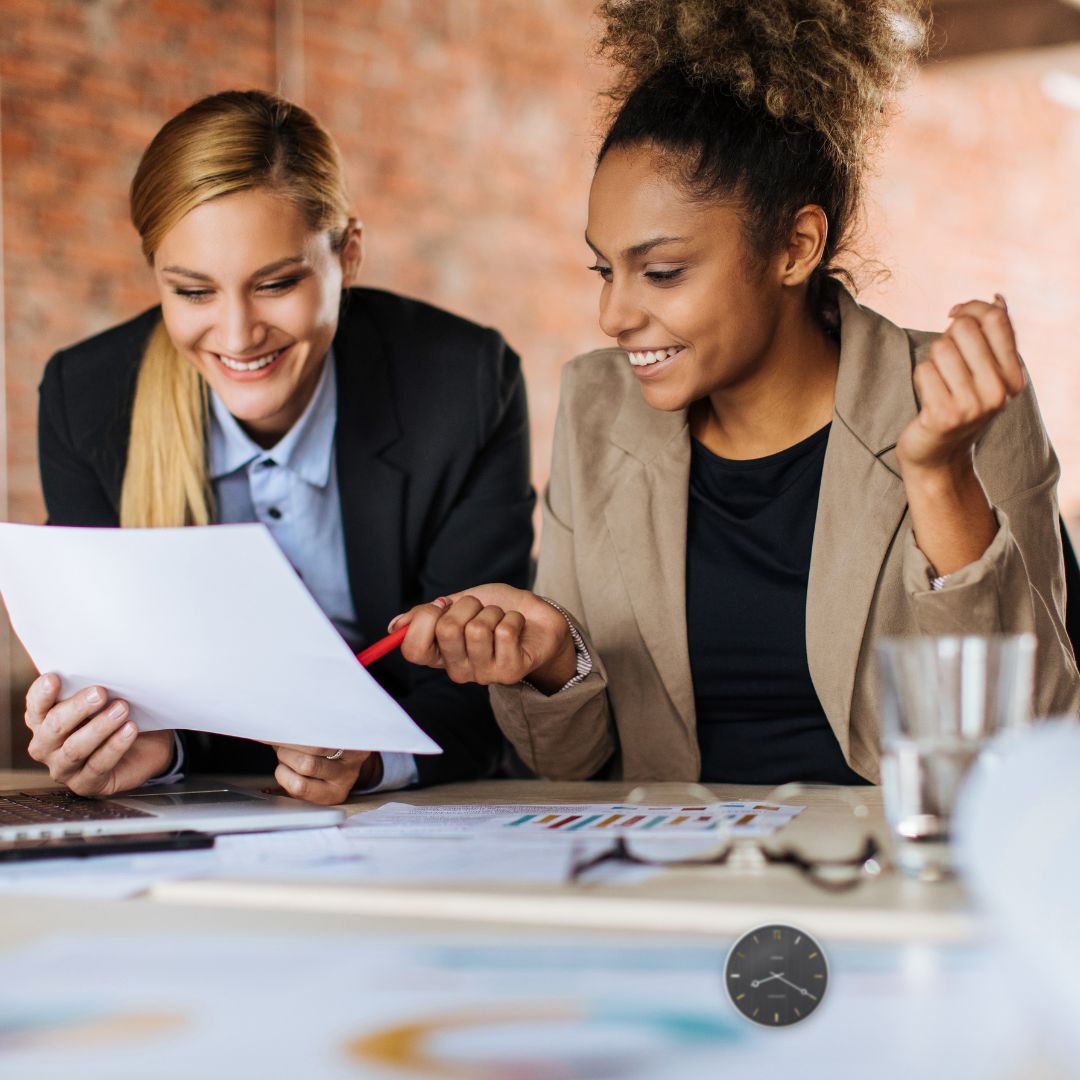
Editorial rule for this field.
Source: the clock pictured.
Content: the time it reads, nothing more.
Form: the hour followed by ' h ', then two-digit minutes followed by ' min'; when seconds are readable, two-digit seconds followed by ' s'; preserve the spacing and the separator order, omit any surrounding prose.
8 h 20 min
